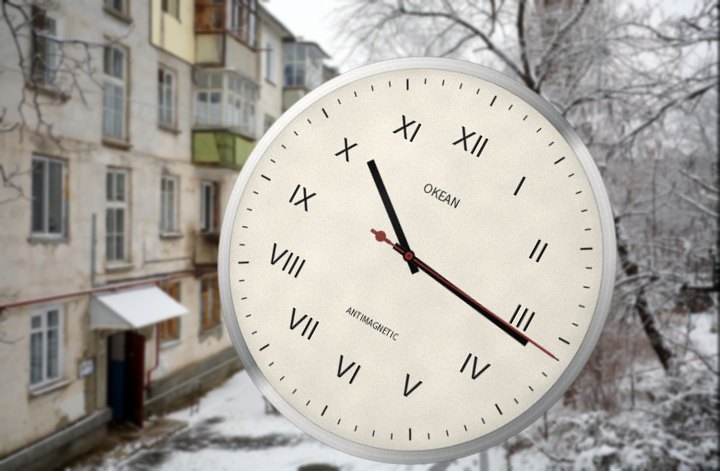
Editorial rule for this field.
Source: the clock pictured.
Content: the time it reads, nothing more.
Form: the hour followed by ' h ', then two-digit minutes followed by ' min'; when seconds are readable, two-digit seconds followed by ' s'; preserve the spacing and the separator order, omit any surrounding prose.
10 h 16 min 16 s
